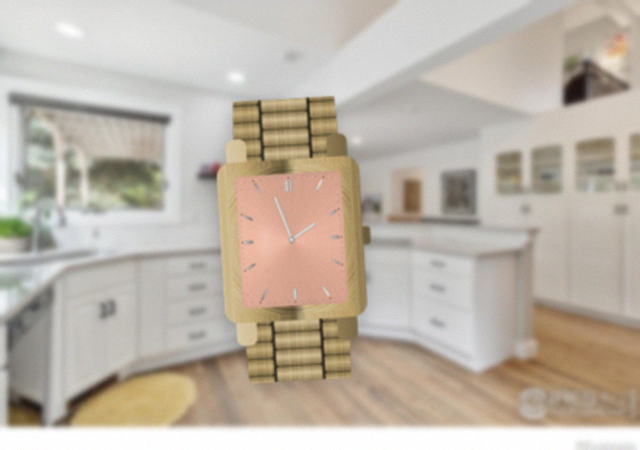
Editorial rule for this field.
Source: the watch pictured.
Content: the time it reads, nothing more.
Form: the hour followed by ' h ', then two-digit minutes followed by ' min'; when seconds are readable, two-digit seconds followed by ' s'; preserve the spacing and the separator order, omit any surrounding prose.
1 h 57 min
